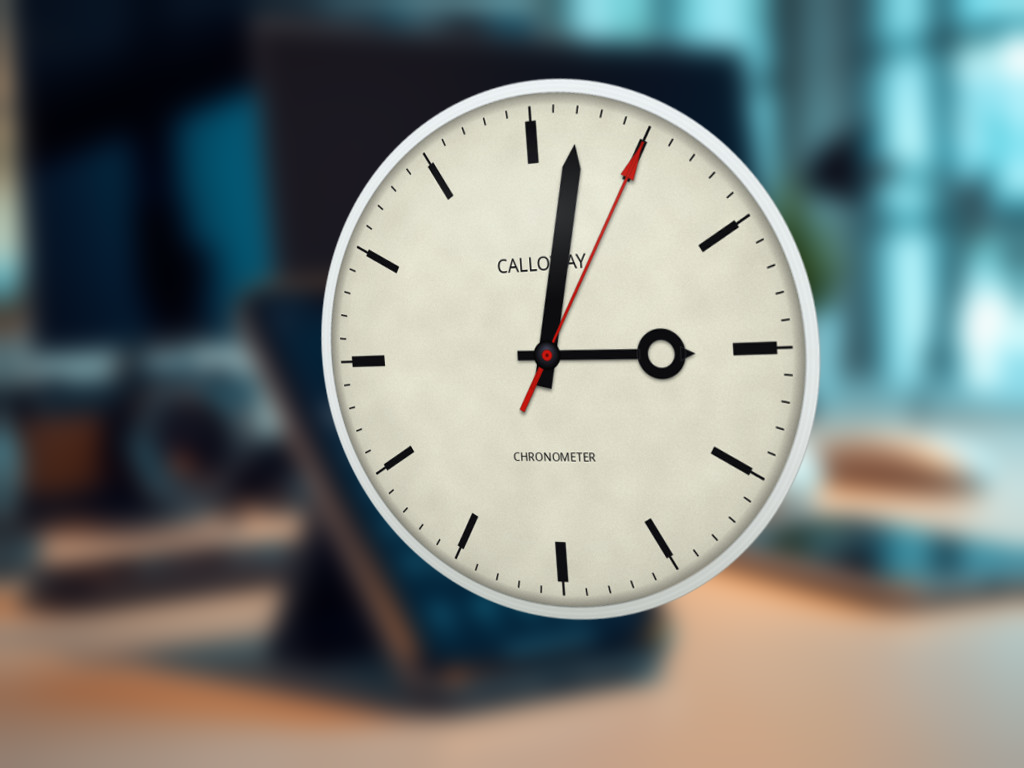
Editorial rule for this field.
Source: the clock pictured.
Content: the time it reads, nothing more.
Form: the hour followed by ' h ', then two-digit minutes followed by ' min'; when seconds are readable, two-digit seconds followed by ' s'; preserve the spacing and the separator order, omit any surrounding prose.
3 h 02 min 05 s
